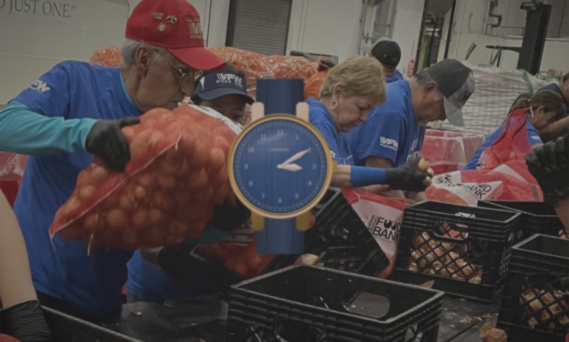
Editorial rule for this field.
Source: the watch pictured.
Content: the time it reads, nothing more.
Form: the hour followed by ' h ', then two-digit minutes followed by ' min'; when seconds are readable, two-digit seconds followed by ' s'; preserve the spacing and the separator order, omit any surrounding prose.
3 h 10 min
